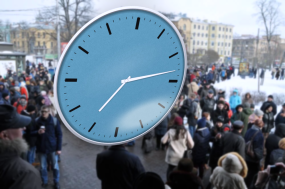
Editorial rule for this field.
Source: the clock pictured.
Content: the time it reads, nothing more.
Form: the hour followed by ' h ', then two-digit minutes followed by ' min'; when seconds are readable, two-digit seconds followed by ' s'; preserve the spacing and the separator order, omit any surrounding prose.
7 h 13 min
